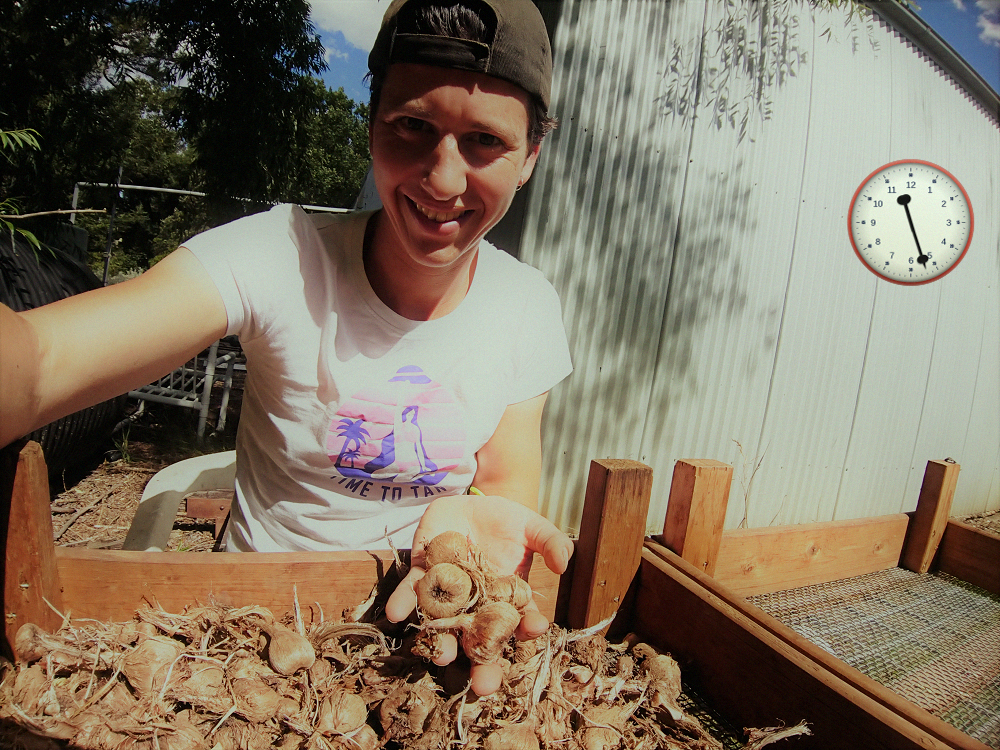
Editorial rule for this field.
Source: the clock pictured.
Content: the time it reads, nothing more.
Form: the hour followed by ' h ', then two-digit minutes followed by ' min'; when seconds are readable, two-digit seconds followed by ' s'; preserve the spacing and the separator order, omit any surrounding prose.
11 h 27 min
